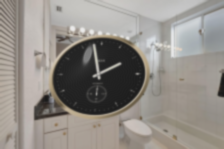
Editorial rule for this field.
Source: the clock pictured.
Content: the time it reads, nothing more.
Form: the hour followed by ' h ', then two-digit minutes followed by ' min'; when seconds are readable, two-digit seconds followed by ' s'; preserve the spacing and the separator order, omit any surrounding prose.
1 h 58 min
